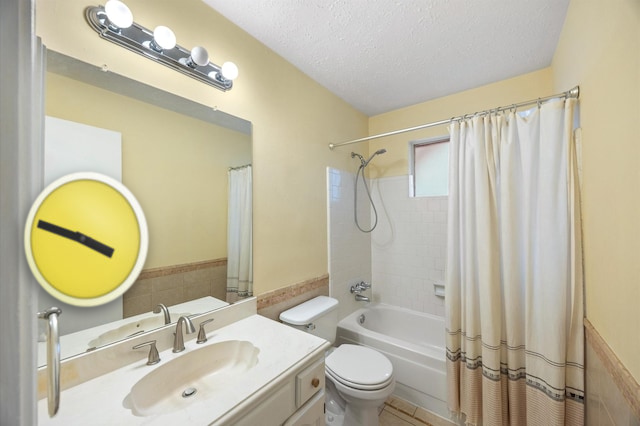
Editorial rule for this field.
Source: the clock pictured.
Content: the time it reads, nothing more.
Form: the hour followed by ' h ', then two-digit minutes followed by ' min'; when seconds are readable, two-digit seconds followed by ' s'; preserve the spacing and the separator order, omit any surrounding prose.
3 h 48 min
